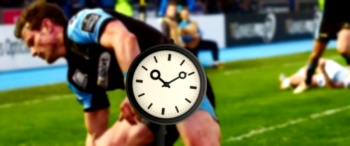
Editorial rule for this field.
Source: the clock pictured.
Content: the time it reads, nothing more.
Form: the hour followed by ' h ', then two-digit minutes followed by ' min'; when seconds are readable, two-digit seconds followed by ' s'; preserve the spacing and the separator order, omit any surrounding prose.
10 h 09 min
